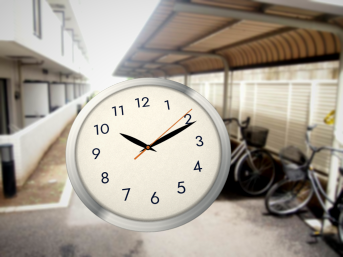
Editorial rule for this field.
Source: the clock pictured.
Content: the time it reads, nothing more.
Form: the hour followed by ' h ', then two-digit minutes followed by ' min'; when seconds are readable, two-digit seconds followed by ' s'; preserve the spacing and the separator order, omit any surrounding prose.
10 h 11 min 09 s
